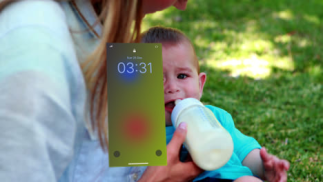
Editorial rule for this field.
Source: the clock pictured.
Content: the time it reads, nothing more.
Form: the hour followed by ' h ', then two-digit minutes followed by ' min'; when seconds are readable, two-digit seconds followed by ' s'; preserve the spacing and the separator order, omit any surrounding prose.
3 h 31 min
